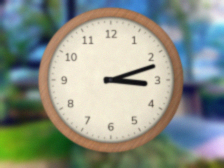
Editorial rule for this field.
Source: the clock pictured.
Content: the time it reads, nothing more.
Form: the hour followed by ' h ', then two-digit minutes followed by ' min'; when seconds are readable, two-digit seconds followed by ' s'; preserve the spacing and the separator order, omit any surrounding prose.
3 h 12 min
